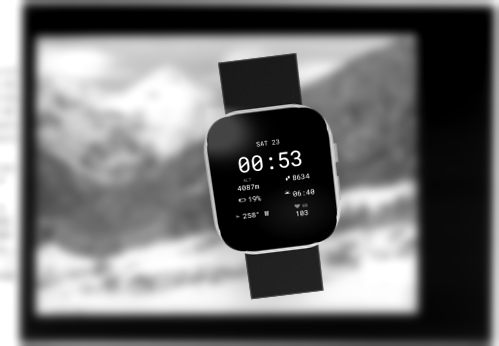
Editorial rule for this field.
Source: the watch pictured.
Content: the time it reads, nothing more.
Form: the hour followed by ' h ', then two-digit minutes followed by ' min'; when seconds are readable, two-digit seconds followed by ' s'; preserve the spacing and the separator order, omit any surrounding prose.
0 h 53 min
